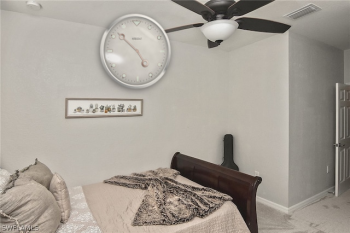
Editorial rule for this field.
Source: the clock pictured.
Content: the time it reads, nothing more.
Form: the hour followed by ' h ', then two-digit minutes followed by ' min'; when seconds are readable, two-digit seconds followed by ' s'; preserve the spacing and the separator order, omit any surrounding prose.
4 h 52 min
